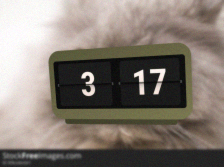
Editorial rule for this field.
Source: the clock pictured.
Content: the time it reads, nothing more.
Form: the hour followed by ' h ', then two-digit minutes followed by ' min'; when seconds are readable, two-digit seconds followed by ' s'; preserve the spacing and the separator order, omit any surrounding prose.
3 h 17 min
